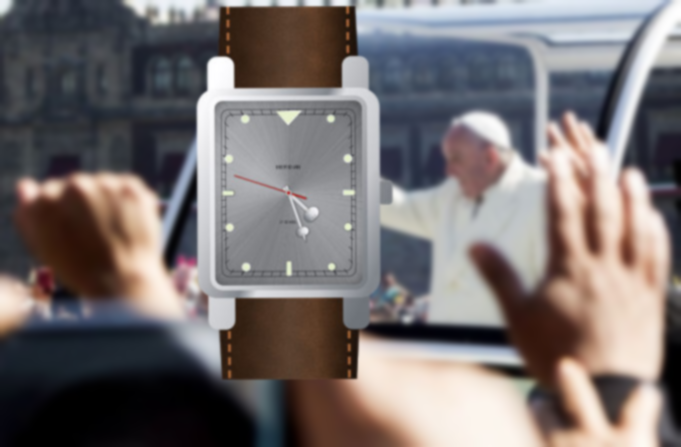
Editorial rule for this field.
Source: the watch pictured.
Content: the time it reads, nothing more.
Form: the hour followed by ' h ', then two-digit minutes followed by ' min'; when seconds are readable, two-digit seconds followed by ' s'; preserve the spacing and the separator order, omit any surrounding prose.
4 h 26 min 48 s
